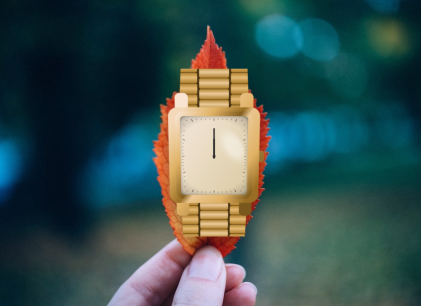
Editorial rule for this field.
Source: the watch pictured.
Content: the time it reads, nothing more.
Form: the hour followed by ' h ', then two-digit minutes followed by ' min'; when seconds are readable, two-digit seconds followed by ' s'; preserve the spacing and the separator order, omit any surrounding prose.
12 h 00 min
